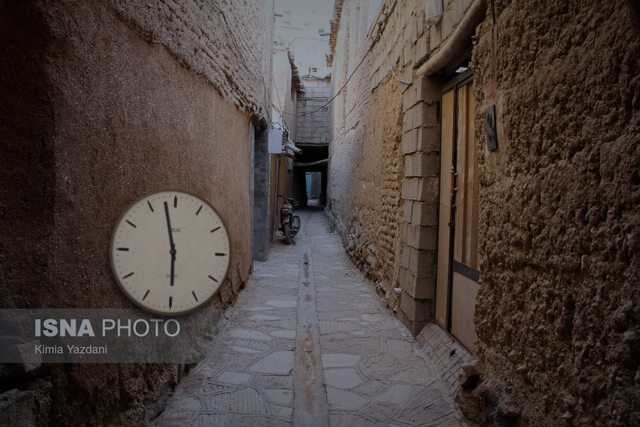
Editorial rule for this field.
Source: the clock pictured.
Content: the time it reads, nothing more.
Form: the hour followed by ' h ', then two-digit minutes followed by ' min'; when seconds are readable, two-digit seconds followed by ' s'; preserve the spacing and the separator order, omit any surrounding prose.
5 h 58 min
